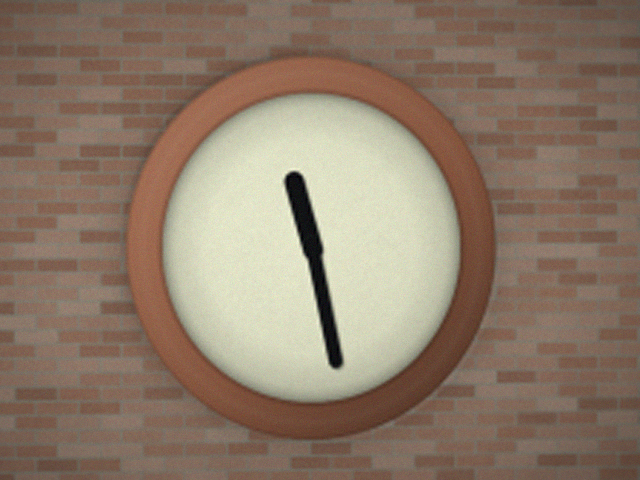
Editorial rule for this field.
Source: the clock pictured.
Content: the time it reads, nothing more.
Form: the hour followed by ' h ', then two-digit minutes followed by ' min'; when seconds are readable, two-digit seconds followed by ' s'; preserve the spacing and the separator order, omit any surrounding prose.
11 h 28 min
